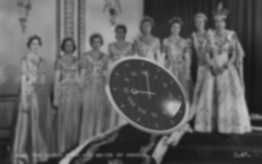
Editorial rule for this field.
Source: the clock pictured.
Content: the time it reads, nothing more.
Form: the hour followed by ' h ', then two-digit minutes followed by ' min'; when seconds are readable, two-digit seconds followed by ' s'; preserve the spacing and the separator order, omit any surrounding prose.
9 h 01 min
